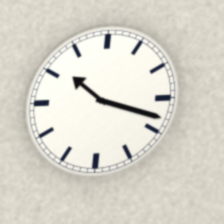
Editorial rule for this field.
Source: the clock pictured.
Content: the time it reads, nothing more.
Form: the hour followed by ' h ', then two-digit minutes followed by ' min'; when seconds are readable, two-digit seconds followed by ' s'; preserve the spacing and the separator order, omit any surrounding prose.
10 h 18 min
